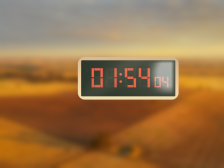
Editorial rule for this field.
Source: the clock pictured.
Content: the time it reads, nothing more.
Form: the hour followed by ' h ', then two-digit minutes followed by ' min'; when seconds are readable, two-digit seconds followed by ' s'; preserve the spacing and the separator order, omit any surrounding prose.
1 h 54 min 04 s
